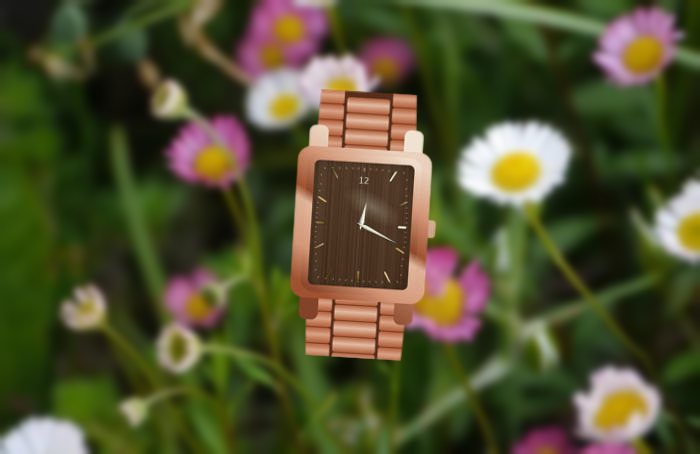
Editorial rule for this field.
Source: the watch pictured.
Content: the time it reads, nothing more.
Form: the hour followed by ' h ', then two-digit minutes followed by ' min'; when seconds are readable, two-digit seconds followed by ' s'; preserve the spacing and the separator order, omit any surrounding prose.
12 h 19 min
